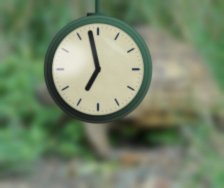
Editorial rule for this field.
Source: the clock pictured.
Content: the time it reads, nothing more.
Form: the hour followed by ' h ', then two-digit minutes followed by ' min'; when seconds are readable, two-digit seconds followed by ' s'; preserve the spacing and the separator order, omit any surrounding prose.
6 h 58 min
